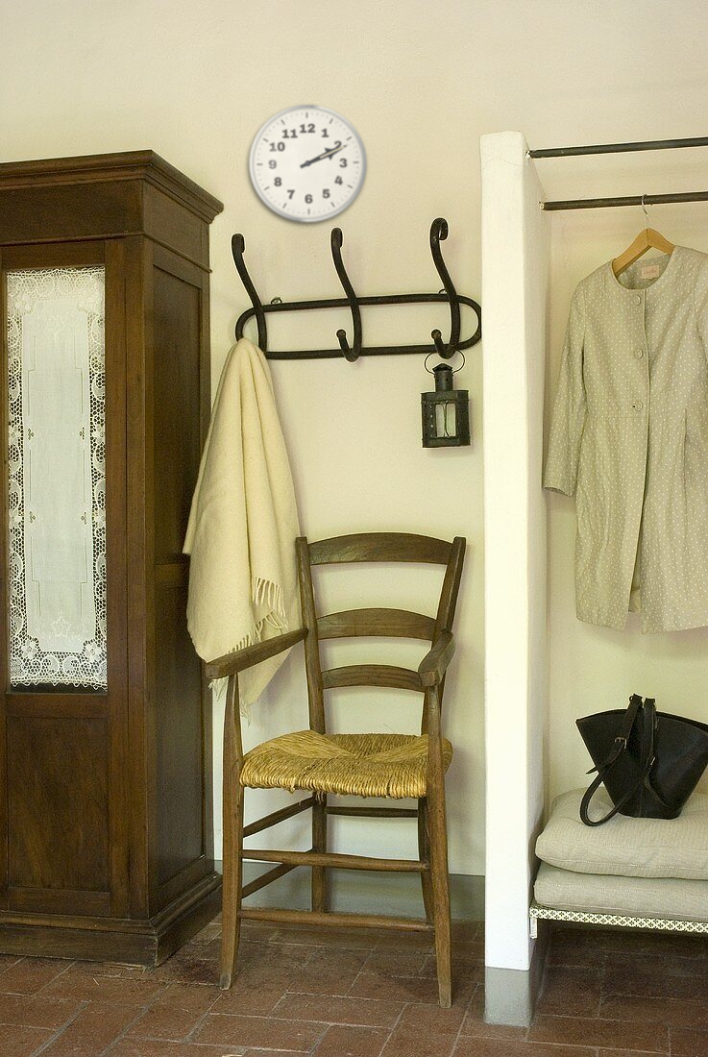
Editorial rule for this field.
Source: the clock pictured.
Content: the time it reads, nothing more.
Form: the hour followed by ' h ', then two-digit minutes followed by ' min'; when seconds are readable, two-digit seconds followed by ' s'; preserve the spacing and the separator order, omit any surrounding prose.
2 h 11 min
